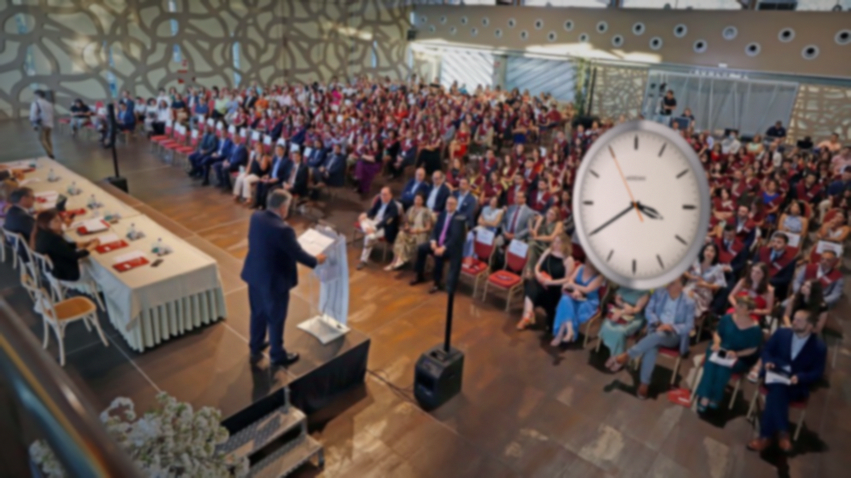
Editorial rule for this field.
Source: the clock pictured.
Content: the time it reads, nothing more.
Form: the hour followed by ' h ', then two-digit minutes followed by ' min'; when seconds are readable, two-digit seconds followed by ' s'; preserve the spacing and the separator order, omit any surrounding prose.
3 h 39 min 55 s
